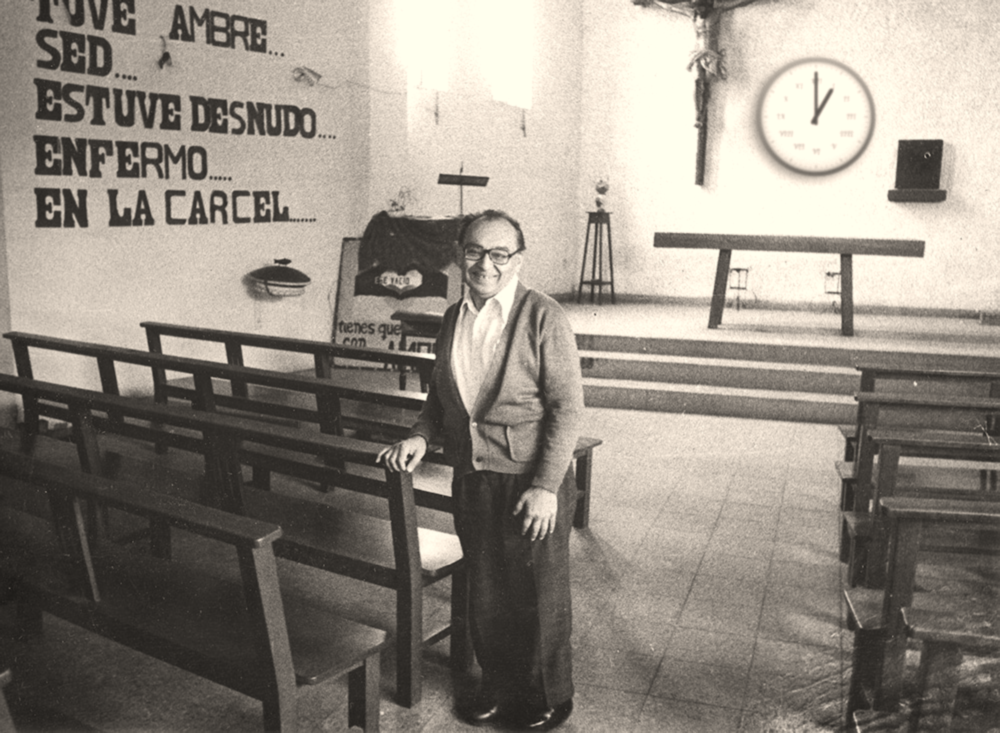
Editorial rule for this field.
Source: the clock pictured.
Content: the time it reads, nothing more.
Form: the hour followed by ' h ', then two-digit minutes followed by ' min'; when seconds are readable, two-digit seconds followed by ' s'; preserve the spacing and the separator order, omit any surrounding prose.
1 h 00 min
